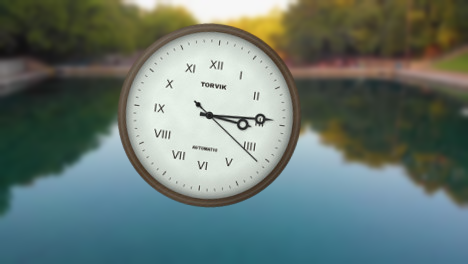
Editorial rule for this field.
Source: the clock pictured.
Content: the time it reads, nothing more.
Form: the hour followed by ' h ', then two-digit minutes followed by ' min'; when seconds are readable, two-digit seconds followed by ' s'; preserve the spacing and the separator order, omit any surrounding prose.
3 h 14 min 21 s
